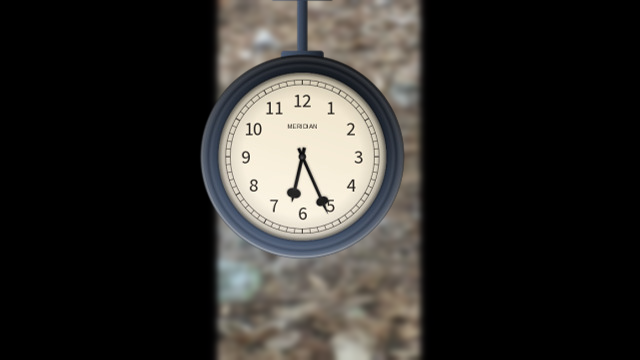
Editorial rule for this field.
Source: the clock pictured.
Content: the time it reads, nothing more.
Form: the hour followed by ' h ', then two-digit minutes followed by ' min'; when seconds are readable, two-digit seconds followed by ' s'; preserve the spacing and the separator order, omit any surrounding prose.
6 h 26 min
